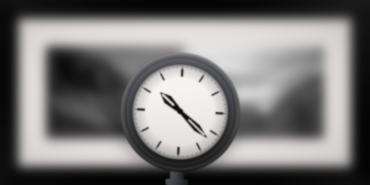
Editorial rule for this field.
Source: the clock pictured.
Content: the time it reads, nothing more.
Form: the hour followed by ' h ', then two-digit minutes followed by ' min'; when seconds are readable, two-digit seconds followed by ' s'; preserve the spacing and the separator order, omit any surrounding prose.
10 h 22 min
